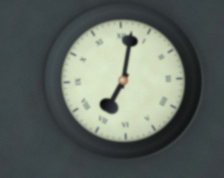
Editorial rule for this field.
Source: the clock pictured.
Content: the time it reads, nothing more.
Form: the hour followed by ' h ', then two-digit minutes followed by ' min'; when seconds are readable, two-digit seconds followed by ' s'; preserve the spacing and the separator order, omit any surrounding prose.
7 h 02 min
